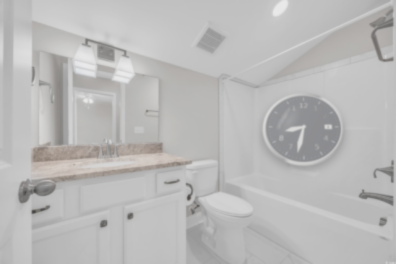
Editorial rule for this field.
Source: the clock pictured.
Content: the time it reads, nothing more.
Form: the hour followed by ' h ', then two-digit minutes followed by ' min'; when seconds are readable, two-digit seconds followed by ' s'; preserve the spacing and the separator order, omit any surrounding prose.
8 h 32 min
